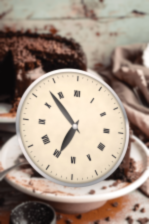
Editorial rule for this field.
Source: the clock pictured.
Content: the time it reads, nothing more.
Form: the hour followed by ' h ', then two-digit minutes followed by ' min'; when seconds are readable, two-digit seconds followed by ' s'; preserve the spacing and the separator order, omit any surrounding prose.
6 h 53 min
